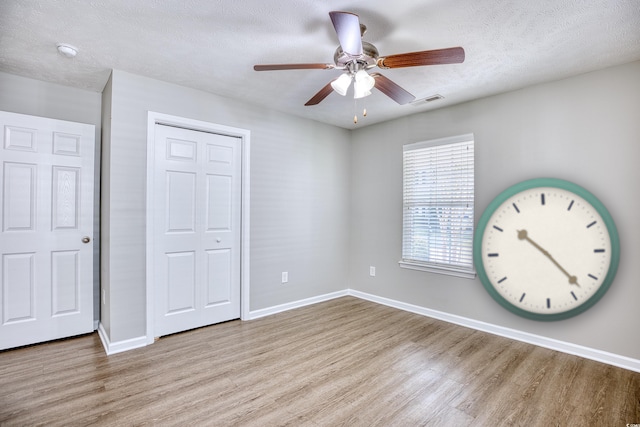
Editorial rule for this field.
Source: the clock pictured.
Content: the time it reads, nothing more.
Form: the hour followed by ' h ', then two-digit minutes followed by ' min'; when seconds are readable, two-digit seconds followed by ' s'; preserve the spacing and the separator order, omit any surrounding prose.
10 h 23 min
